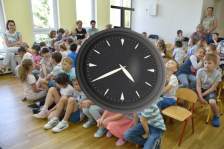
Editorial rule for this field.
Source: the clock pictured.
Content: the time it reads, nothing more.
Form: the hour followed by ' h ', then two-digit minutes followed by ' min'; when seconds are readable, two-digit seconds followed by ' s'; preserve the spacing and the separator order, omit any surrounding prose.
4 h 40 min
